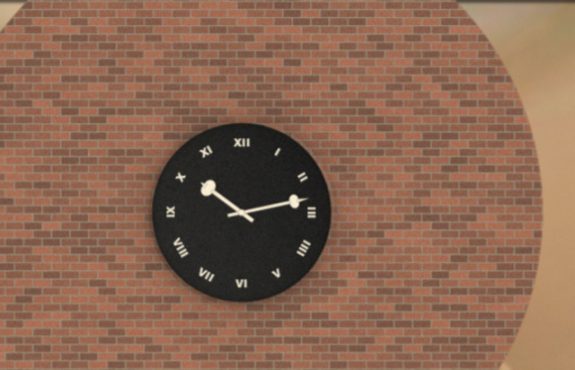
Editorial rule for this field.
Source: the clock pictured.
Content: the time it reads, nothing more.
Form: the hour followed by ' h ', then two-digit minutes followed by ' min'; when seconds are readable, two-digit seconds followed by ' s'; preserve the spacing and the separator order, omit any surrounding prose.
10 h 13 min
